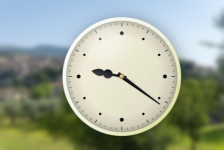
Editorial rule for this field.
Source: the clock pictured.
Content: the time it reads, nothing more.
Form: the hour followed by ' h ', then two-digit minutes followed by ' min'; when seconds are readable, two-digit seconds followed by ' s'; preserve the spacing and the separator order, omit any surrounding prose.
9 h 21 min
